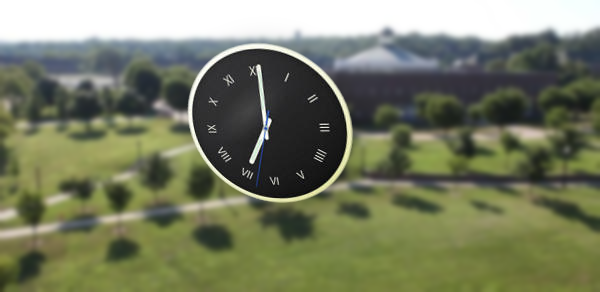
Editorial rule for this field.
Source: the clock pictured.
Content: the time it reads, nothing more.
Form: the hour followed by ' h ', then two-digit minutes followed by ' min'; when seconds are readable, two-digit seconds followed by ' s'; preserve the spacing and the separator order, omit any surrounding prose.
7 h 00 min 33 s
